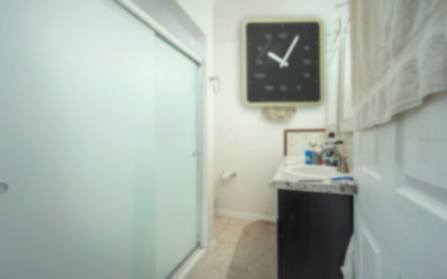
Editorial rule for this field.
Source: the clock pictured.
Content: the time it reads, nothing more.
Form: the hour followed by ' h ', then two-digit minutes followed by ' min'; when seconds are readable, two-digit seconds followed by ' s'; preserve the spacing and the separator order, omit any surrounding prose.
10 h 05 min
